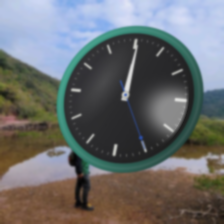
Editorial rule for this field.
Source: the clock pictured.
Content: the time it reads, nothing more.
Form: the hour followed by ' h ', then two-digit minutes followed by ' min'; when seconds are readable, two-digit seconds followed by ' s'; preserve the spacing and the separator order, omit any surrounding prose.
12 h 00 min 25 s
